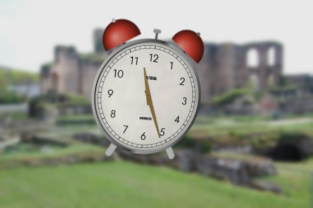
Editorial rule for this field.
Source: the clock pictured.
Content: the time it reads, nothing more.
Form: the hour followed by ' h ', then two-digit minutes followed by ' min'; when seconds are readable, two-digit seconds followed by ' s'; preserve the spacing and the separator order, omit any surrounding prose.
11 h 26 min
